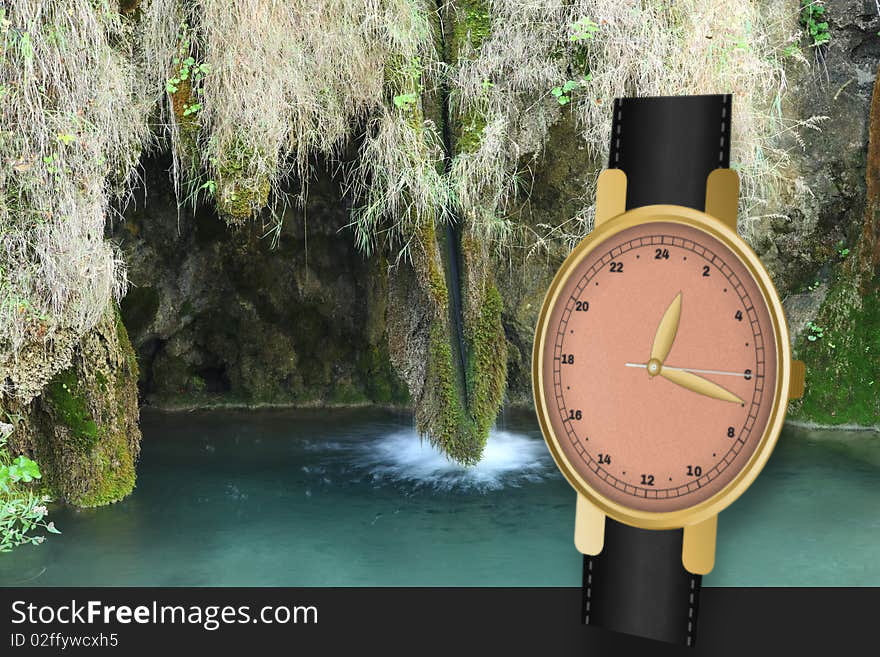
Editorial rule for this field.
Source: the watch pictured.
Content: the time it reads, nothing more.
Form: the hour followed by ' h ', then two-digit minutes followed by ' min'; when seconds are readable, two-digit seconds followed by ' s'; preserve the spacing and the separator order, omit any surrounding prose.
1 h 17 min 15 s
